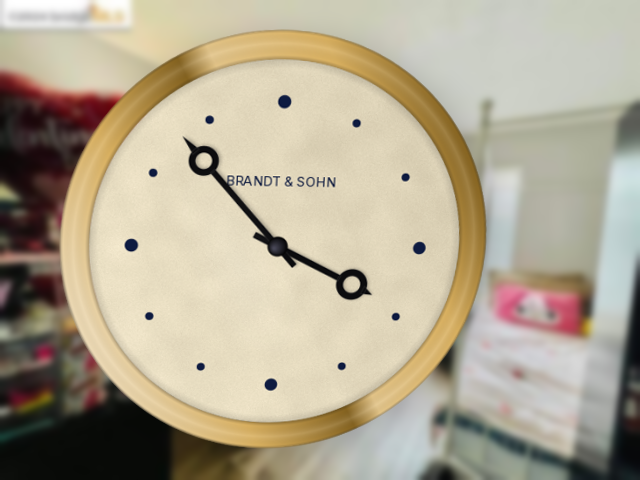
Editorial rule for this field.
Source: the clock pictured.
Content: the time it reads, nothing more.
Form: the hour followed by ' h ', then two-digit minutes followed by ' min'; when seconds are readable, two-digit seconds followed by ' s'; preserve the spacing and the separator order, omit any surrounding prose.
3 h 53 min
